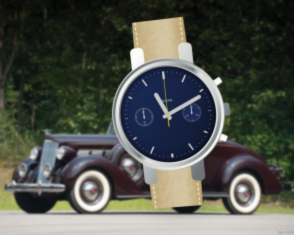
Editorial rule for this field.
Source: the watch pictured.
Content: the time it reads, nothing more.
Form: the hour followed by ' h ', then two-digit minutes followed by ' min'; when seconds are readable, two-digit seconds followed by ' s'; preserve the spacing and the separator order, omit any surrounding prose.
11 h 11 min
